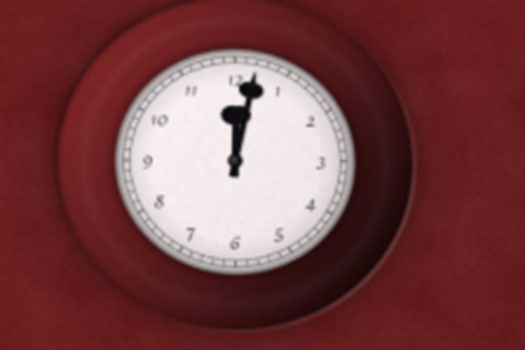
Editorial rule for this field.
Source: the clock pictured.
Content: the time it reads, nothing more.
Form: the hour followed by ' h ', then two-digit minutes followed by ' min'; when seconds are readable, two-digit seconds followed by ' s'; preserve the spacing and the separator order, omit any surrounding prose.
12 h 02 min
